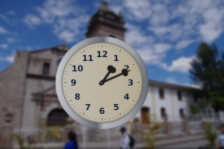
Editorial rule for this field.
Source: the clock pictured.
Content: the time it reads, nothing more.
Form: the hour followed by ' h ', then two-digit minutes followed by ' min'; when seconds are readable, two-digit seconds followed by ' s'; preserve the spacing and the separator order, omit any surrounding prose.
1 h 11 min
